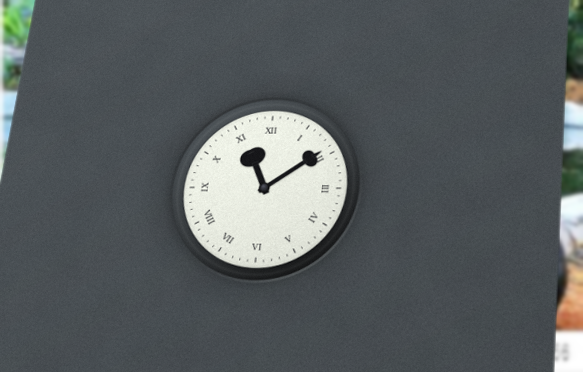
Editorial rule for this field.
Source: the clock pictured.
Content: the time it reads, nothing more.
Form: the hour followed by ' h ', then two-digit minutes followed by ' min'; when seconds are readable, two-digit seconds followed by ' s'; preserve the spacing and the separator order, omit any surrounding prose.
11 h 09 min
